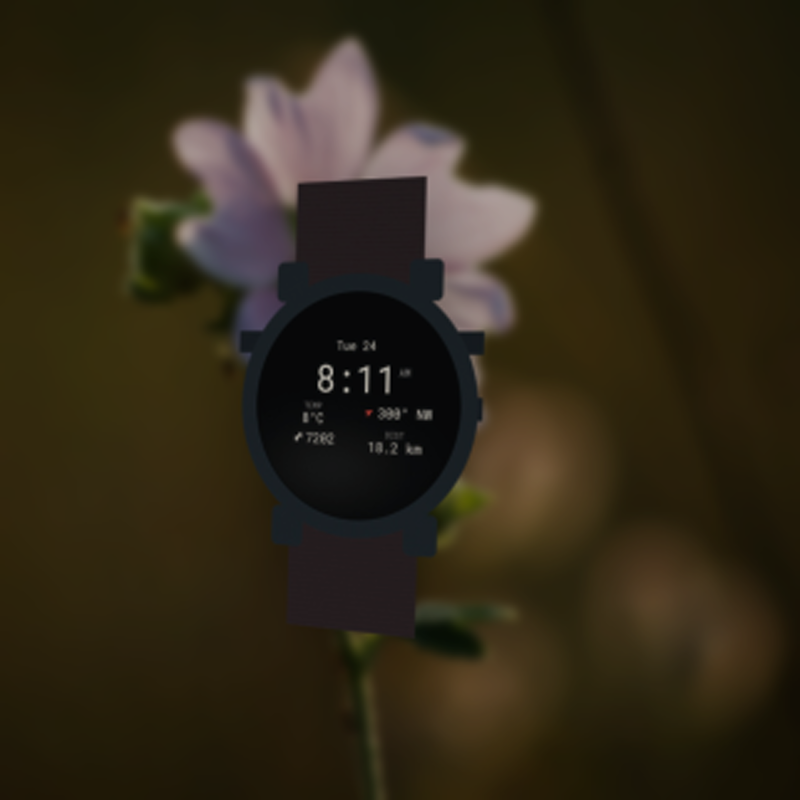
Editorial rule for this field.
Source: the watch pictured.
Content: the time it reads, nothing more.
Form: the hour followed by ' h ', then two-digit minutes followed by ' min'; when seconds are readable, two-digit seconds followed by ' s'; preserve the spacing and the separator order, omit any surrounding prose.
8 h 11 min
